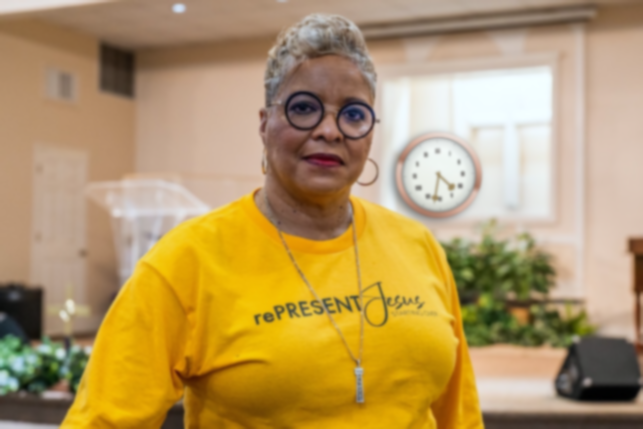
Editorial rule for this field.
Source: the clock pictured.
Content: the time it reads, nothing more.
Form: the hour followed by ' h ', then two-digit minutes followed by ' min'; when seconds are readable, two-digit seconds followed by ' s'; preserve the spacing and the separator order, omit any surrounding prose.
4 h 32 min
